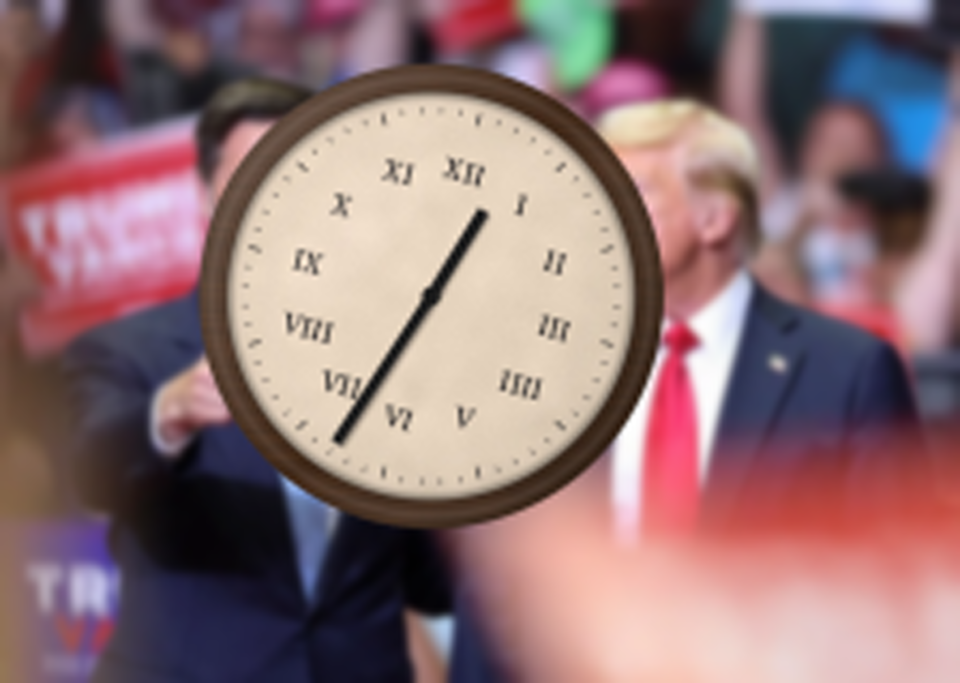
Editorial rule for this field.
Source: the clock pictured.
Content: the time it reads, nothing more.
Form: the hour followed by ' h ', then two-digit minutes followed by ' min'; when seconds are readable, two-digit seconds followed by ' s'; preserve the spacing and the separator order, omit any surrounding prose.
12 h 33 min
